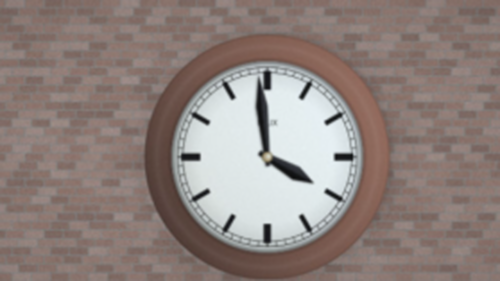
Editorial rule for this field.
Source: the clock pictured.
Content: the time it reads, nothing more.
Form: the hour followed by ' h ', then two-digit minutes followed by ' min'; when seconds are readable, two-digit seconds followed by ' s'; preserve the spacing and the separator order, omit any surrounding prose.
3 h 59 min
